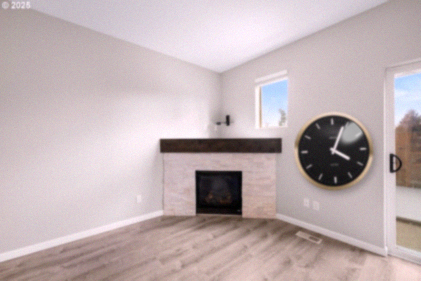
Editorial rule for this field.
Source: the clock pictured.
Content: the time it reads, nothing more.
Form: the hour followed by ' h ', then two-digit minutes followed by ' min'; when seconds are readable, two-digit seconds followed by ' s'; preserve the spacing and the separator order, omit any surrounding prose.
4 h 04 min
